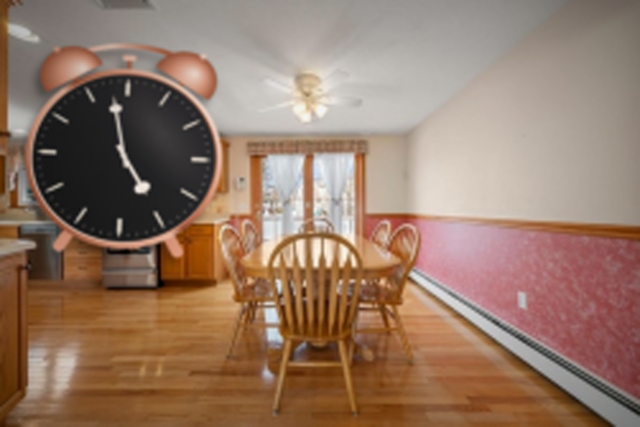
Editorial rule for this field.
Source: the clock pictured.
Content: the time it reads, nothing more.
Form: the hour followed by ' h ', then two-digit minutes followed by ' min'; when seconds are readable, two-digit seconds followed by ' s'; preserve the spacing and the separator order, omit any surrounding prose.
4 h 58 min
